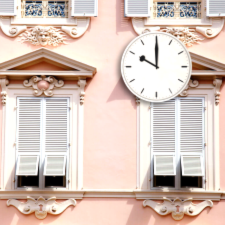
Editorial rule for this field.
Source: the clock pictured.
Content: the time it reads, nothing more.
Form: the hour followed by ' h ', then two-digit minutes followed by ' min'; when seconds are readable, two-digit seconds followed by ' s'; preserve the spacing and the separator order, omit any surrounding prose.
10 h 00 min
